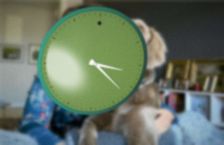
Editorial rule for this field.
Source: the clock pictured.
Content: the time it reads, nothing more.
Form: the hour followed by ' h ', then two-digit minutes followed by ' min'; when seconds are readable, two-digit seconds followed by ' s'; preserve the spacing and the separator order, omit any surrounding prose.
3 h 22 min
